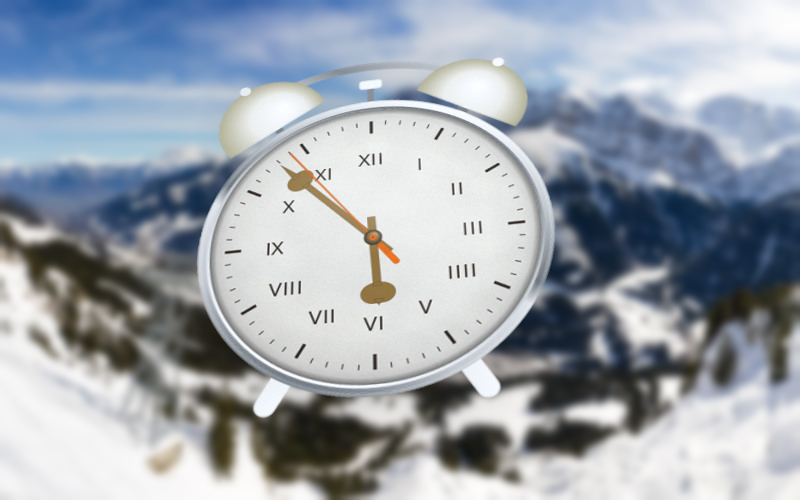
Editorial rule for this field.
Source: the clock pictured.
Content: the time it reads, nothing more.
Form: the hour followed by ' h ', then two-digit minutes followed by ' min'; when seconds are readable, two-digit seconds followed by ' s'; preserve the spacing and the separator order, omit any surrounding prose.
5 h 52 min 54 s
